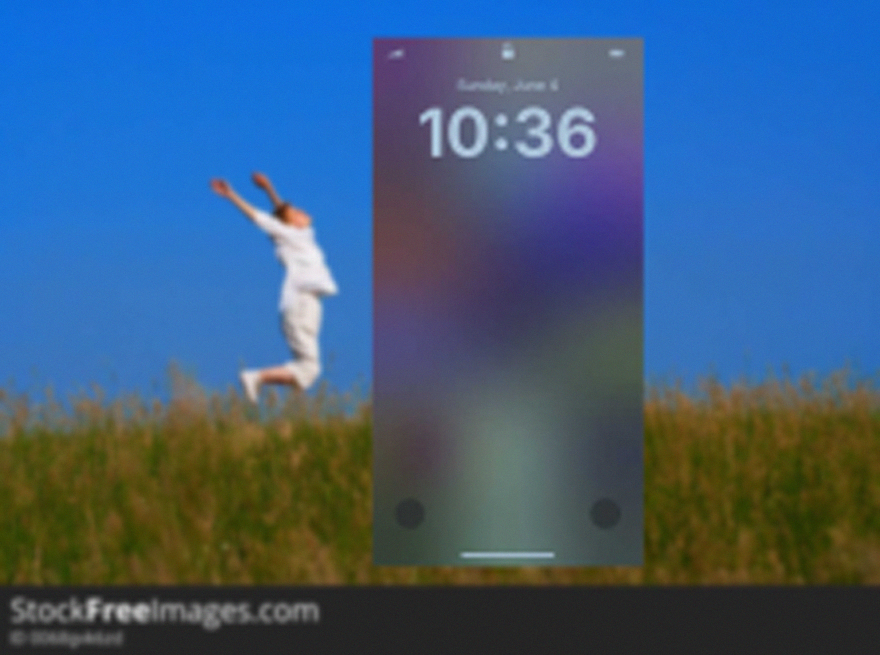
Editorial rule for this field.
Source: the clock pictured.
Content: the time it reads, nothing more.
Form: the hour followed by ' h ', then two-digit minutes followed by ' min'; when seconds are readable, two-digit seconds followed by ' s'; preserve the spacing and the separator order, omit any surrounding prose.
10 h 36 min
